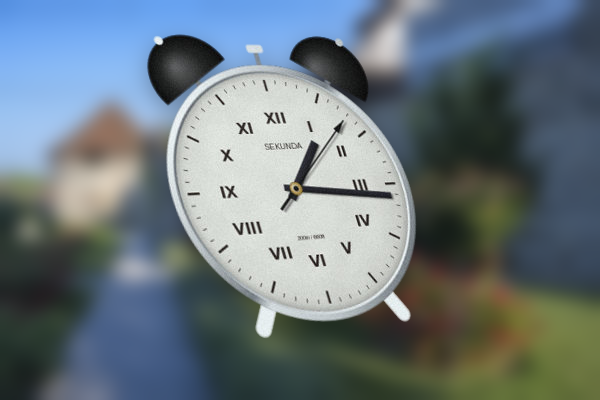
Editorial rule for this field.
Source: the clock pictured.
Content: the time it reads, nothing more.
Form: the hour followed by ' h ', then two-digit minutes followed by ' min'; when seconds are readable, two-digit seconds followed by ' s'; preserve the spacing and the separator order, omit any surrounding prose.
1 h 16 min 08 s
